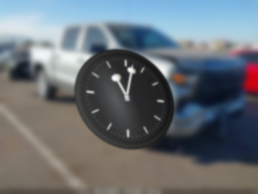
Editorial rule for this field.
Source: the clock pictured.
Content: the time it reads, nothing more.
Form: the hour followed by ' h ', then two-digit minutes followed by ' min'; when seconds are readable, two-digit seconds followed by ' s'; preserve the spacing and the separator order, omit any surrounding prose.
11 h 02 min
